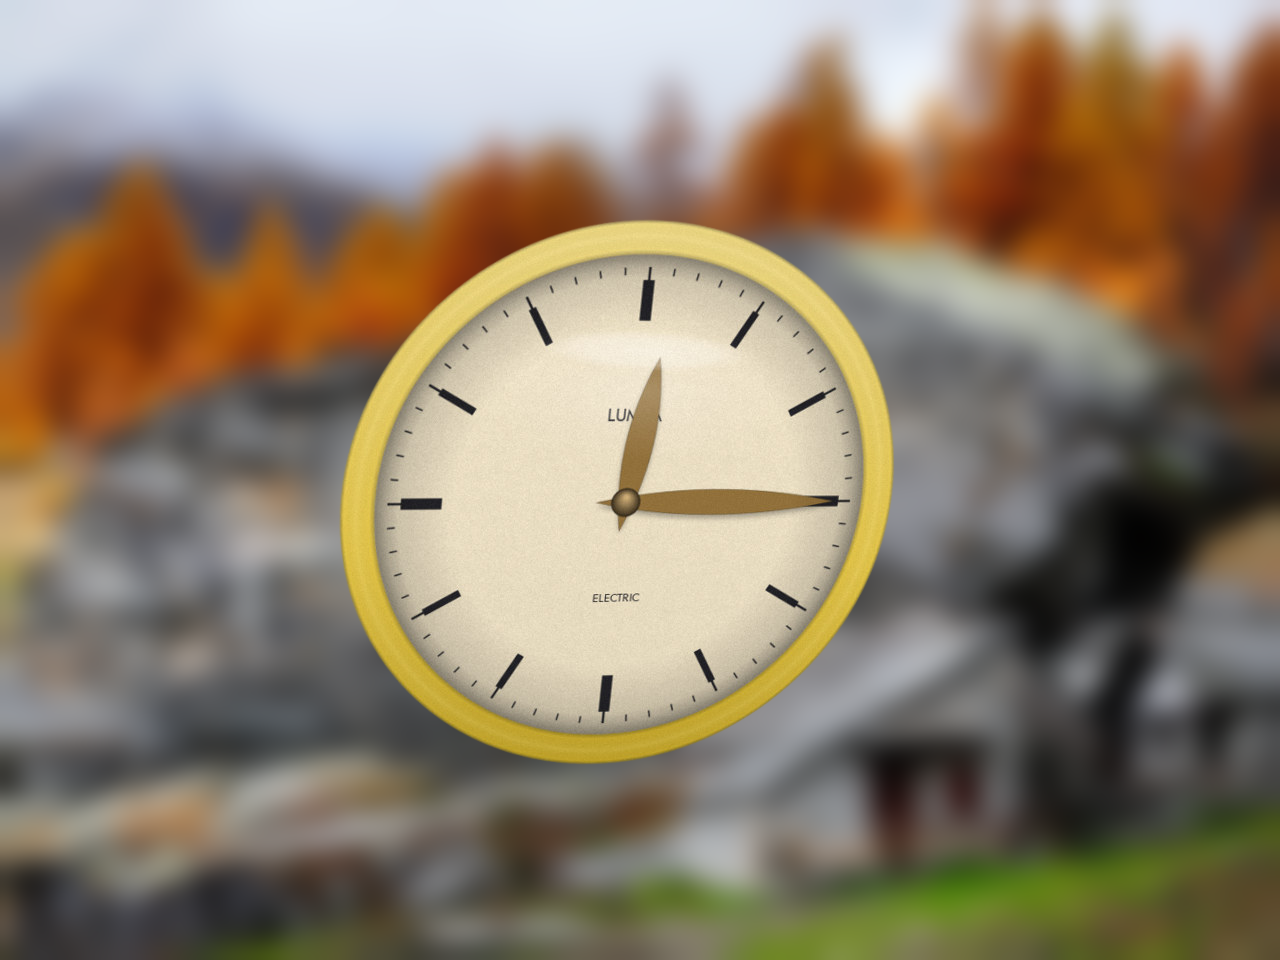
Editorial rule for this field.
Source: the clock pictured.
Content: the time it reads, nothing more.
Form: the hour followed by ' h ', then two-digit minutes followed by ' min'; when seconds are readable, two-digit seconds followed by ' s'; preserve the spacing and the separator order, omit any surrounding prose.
12 h 15 min
